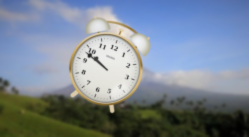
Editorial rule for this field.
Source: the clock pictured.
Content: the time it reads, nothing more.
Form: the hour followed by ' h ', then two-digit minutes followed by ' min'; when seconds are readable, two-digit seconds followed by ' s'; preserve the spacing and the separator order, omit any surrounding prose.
9 h 48 min
